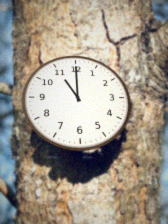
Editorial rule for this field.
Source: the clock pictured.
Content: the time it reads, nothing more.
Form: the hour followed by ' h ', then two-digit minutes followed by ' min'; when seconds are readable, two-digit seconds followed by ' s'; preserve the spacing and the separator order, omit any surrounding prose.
11 h 00 min
